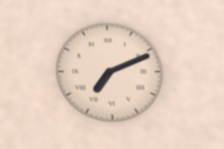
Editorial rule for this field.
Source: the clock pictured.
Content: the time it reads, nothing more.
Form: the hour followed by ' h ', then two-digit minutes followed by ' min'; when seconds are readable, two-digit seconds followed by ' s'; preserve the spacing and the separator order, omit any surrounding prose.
7 h 11 min
